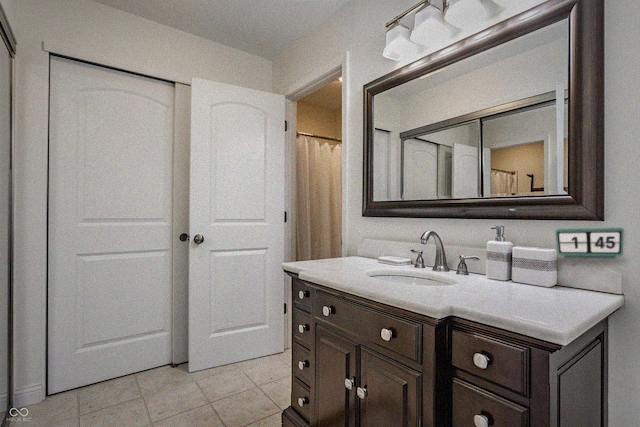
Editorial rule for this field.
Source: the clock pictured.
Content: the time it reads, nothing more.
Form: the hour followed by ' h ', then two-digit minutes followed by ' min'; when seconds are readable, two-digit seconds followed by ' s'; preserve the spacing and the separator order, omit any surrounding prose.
1 h 45 min
